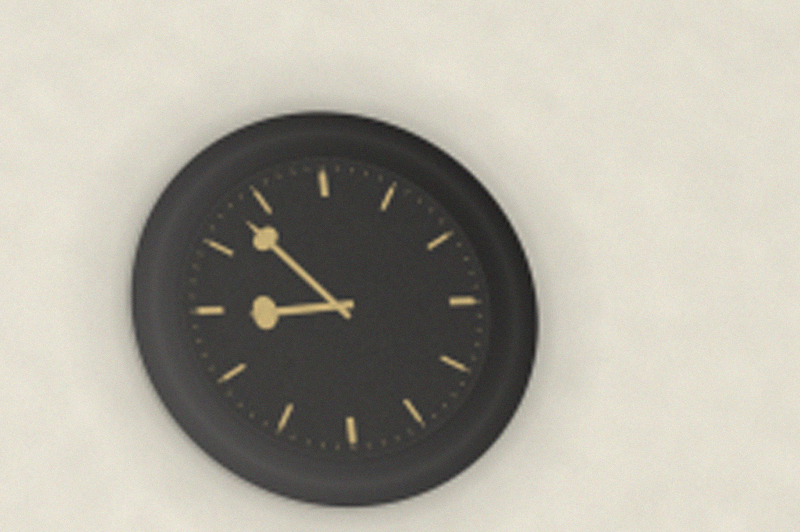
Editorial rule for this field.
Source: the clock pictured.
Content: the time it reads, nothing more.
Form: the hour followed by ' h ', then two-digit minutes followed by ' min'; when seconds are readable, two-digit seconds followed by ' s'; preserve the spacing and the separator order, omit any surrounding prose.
8 h 53 min
